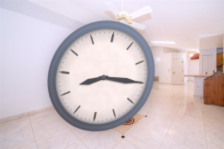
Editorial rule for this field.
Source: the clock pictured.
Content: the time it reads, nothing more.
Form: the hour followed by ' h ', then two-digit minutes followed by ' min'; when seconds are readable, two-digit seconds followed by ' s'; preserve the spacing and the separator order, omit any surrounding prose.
8 h 15 min
